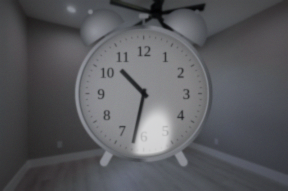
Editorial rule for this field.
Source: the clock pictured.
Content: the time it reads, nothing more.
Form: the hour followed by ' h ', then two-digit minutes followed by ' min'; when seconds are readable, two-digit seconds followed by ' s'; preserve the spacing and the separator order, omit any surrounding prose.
10 h 32 min
